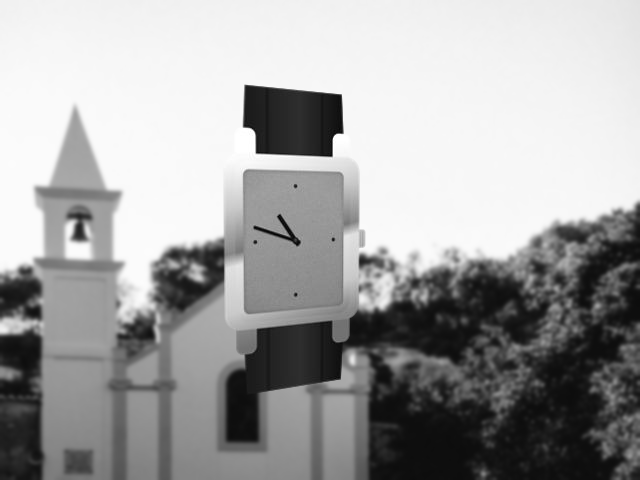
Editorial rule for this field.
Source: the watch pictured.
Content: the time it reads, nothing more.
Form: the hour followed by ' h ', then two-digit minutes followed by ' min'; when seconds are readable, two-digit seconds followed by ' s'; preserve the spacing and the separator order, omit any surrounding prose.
10 h 48 min
